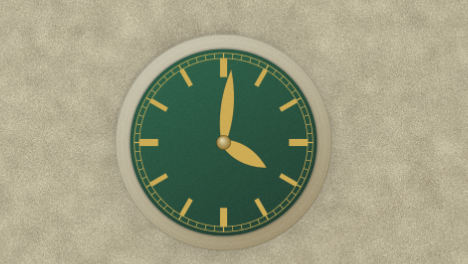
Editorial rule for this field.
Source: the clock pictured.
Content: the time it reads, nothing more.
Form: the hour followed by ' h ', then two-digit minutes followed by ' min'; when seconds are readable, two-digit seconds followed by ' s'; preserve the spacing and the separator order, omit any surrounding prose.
4 h 01 min
